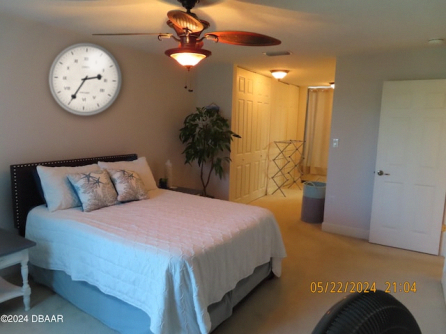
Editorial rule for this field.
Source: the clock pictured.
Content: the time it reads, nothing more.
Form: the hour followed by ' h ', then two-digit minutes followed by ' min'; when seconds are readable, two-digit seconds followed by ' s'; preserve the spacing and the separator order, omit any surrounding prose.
2 h 35 min
